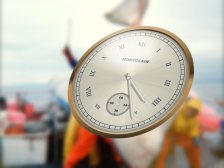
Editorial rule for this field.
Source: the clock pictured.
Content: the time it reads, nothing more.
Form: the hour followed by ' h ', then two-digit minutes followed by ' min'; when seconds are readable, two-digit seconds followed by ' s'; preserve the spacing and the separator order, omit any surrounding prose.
4 h 26 min
